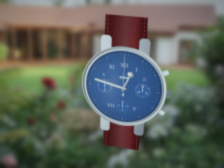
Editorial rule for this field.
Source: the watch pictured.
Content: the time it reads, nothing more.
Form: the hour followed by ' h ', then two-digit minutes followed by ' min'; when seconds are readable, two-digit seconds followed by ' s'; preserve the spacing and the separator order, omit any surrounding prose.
12 h 47 min
